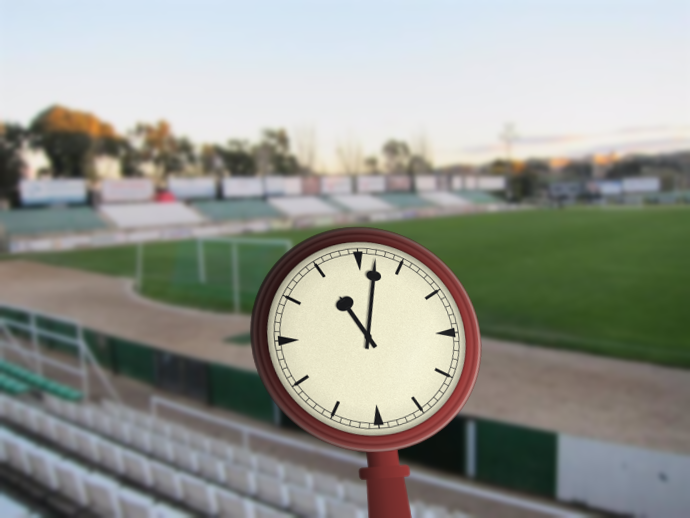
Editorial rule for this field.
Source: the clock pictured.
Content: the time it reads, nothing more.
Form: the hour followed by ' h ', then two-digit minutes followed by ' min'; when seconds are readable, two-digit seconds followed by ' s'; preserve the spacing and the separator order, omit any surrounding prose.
11 h 02 min
